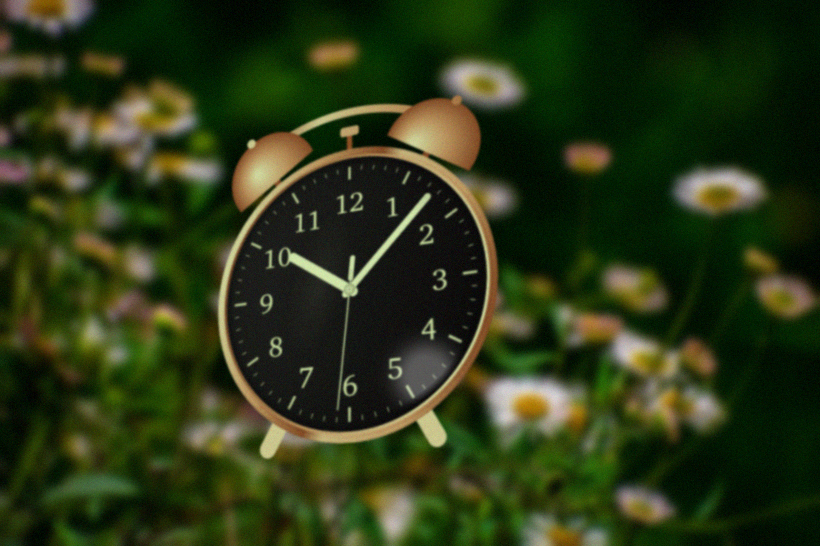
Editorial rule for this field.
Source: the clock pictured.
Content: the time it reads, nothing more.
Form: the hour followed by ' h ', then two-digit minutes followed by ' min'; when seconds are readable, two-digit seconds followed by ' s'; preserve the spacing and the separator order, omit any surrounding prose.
10 h 07 min 31 s
